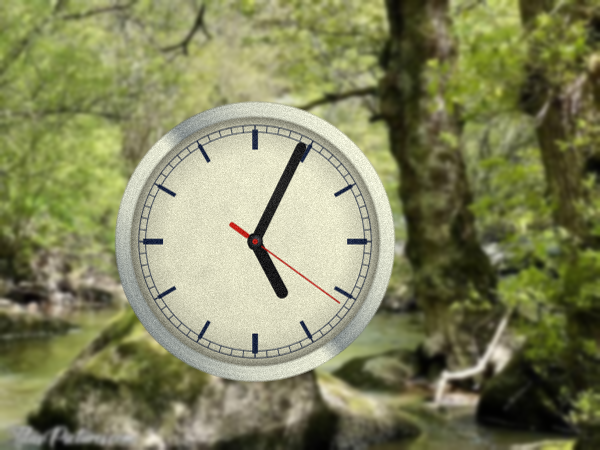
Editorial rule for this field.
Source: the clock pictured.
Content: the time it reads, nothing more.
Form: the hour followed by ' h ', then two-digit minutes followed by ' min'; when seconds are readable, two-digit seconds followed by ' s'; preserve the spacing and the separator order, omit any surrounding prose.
5 h 04 min 21 s
